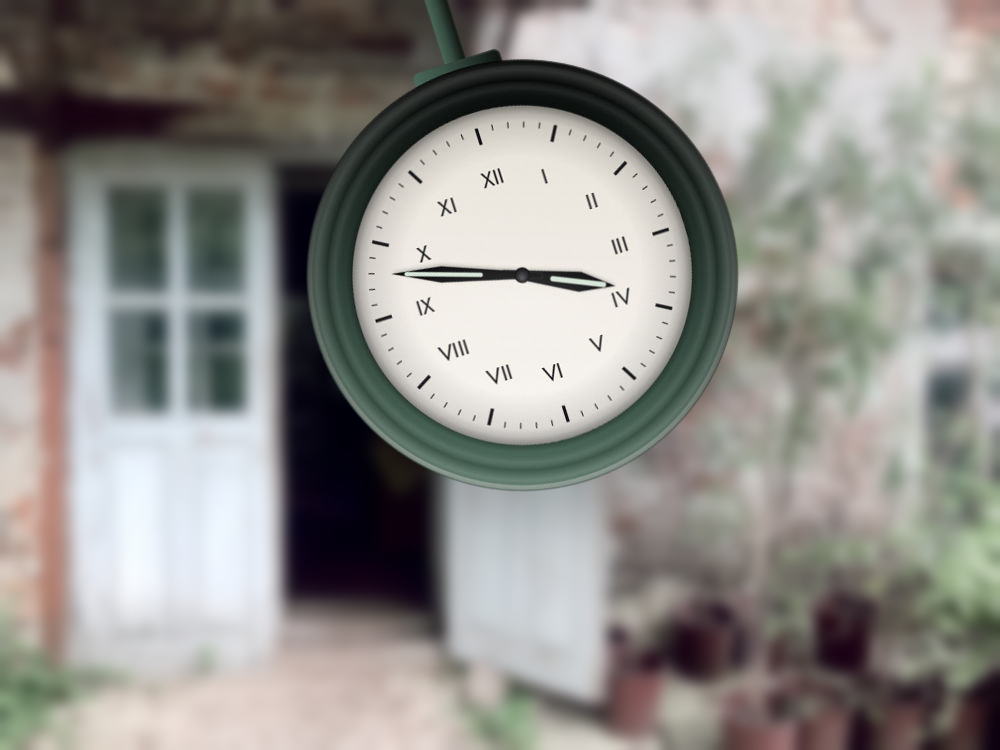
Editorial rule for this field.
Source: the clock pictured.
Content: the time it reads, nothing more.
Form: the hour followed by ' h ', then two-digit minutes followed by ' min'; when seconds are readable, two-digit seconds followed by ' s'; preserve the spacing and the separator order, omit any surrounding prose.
3 h 48 min
